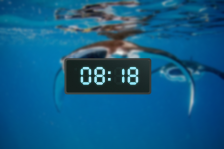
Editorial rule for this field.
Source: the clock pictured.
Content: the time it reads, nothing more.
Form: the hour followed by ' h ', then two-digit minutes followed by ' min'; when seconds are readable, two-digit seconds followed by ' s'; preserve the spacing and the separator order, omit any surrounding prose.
8 h 18 min
